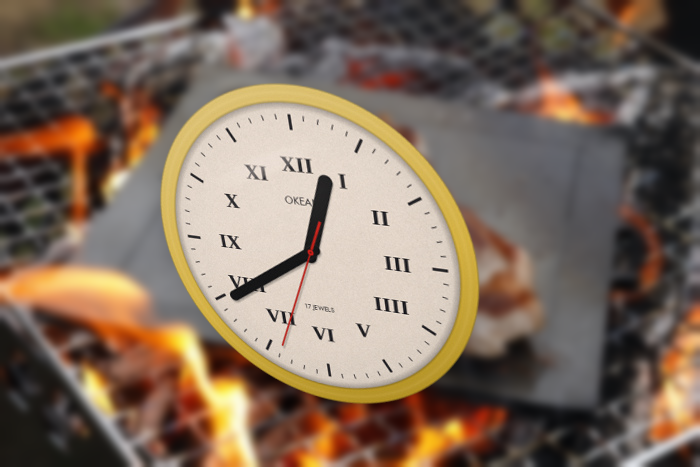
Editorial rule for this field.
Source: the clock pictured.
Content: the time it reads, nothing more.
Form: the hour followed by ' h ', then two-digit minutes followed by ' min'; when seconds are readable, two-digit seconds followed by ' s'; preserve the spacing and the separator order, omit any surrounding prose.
12 h 39 min 34 s
